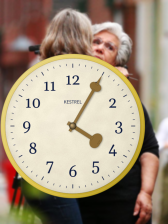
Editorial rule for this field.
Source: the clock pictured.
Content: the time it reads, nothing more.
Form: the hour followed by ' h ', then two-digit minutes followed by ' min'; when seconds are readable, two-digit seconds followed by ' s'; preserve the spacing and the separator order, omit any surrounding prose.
4 h 05 min
